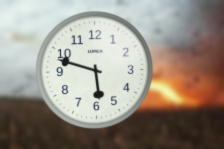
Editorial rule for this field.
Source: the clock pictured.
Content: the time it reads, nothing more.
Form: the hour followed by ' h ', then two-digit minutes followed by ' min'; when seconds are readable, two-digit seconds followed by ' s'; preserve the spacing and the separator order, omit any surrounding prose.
5 h 48 min
